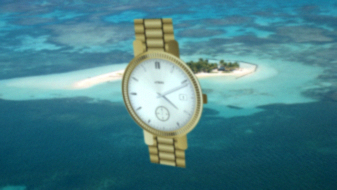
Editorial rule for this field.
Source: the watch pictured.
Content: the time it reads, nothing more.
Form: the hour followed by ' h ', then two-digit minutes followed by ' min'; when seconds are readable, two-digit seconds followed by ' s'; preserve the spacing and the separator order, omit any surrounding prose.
4 h 11 min
